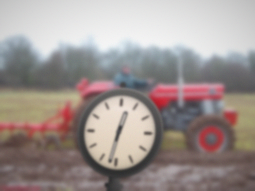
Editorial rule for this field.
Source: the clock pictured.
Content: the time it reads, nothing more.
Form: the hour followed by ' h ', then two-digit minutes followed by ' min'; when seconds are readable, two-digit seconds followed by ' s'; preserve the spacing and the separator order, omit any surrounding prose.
12 h 32 min
